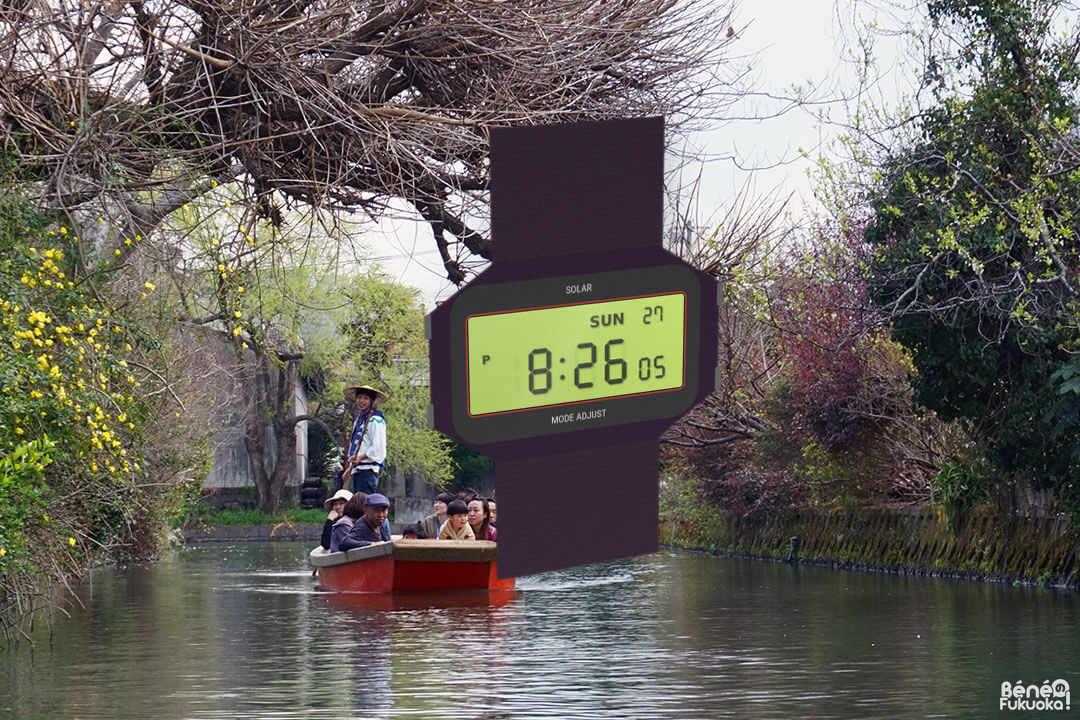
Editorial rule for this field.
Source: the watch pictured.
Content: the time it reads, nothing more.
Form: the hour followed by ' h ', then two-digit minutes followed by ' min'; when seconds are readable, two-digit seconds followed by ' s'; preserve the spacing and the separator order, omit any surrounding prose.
8 h 26 min 05 s
